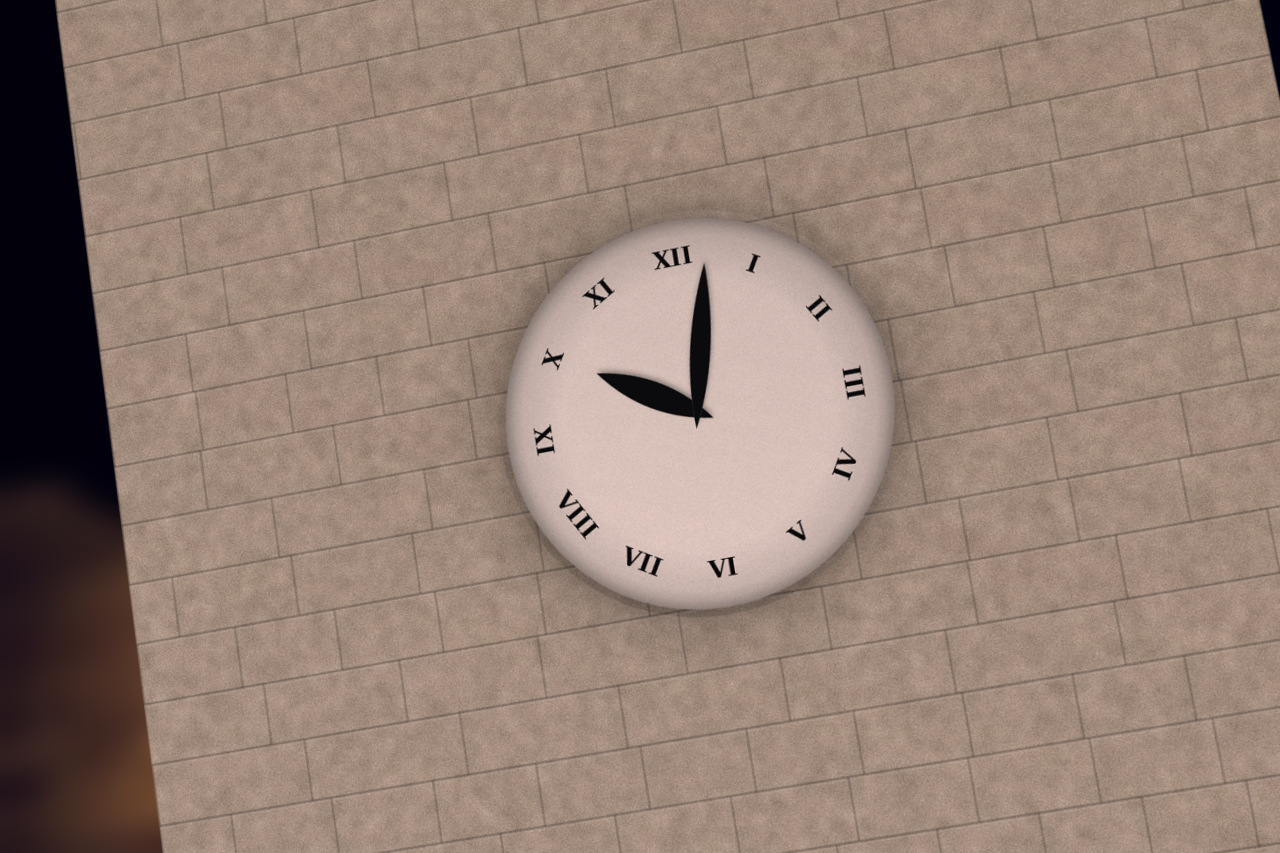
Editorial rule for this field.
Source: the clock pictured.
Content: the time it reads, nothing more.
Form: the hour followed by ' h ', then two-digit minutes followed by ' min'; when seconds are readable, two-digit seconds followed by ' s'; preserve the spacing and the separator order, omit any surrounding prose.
10 h 02 min
